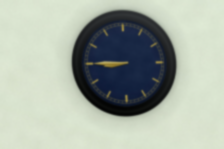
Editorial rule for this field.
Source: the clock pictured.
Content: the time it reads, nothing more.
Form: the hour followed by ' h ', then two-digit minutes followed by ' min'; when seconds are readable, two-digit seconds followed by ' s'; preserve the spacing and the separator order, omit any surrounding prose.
8 h 45 min
